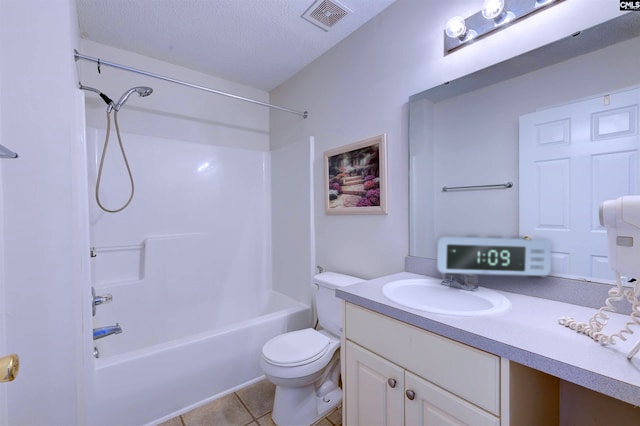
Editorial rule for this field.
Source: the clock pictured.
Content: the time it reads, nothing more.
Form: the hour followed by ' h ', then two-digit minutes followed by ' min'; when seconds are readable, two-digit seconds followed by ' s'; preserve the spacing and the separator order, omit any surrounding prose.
1 h 09 min
